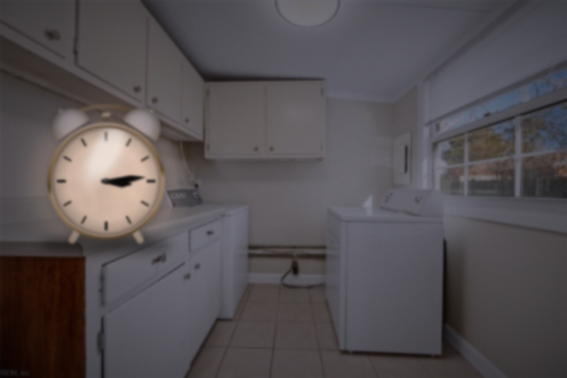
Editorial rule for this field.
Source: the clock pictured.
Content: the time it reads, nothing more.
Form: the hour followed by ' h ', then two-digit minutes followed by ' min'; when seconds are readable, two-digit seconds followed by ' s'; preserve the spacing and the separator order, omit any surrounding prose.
3 h 14 min
